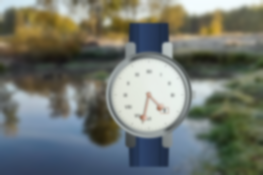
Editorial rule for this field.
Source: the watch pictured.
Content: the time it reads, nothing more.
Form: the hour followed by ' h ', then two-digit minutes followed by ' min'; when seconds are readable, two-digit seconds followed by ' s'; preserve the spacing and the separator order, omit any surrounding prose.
4 h 32 min
